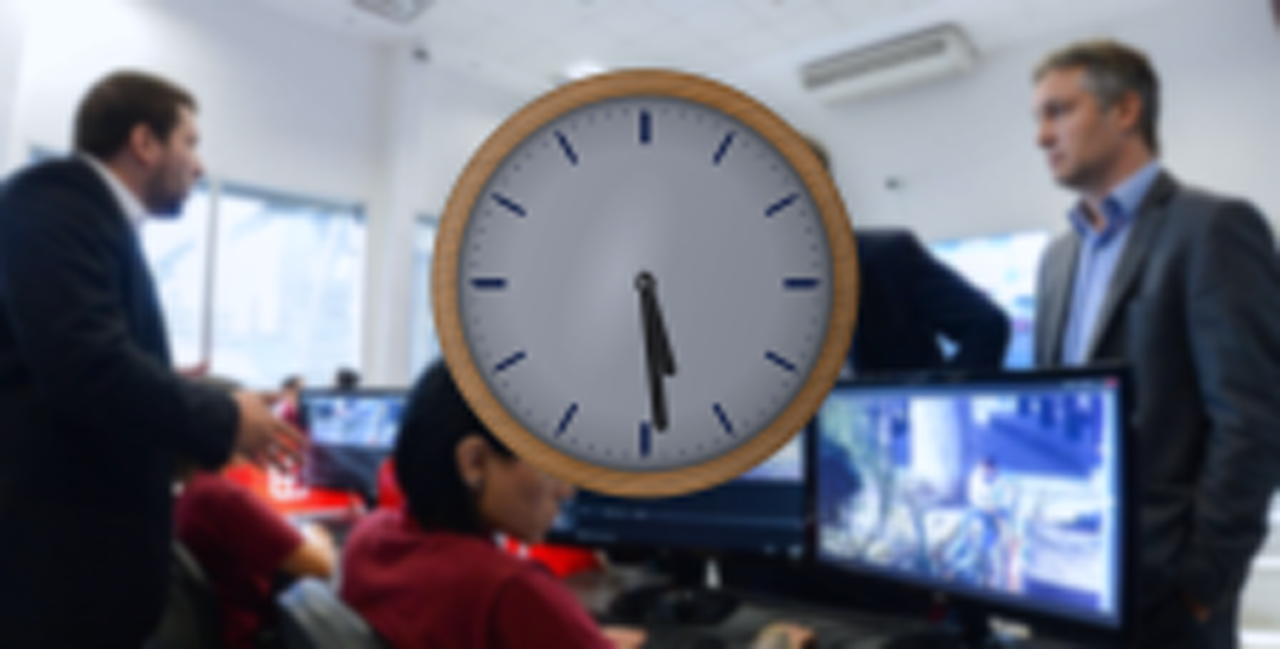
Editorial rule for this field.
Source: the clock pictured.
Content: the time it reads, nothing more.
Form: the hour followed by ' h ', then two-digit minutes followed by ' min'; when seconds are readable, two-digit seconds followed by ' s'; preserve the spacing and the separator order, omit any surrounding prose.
5 h 29 min
